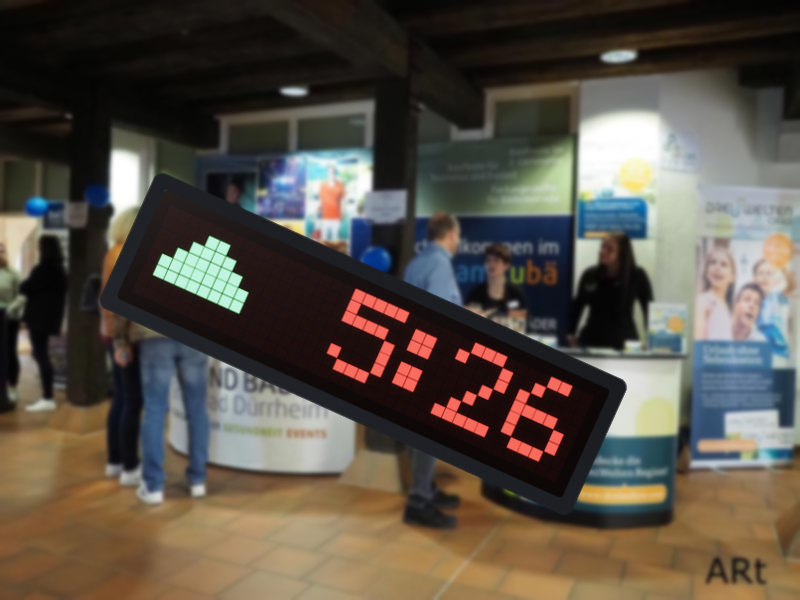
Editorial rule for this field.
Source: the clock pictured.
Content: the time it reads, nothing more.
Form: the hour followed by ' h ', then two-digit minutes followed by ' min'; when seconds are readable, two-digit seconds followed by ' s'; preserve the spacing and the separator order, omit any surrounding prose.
5 h 26 min
